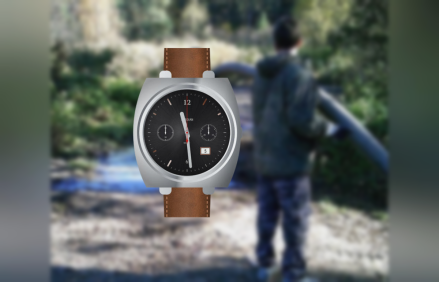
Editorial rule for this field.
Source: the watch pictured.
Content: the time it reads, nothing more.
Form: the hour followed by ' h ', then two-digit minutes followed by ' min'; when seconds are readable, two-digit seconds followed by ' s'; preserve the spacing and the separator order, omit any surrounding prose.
11 h 29 min
